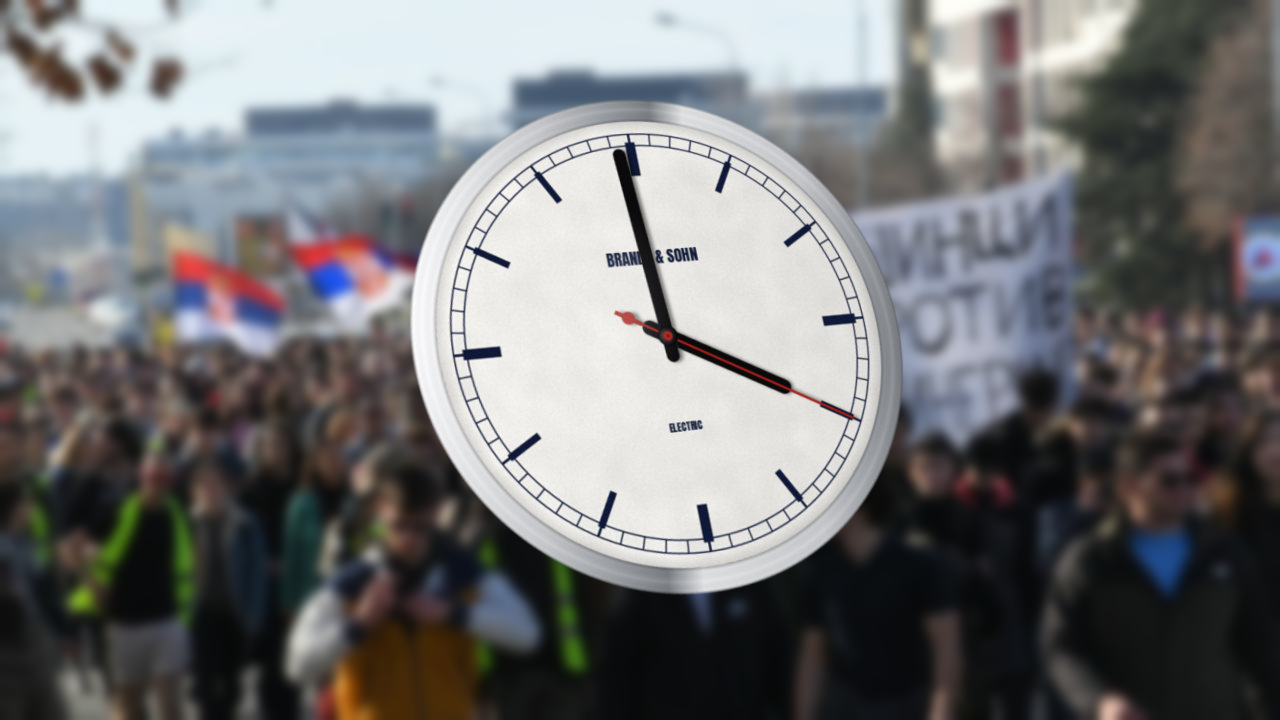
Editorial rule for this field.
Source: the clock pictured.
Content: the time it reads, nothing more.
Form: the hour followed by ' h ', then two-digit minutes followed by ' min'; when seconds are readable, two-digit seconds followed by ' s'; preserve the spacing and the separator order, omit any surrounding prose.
3 h 59 min 20 s
